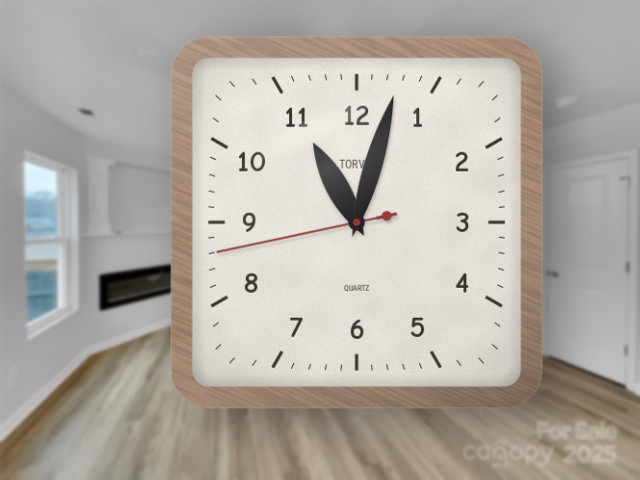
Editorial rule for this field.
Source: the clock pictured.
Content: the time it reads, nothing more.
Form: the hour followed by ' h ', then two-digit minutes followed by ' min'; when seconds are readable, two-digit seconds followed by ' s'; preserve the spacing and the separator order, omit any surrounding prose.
11 h 02 min 43 s
